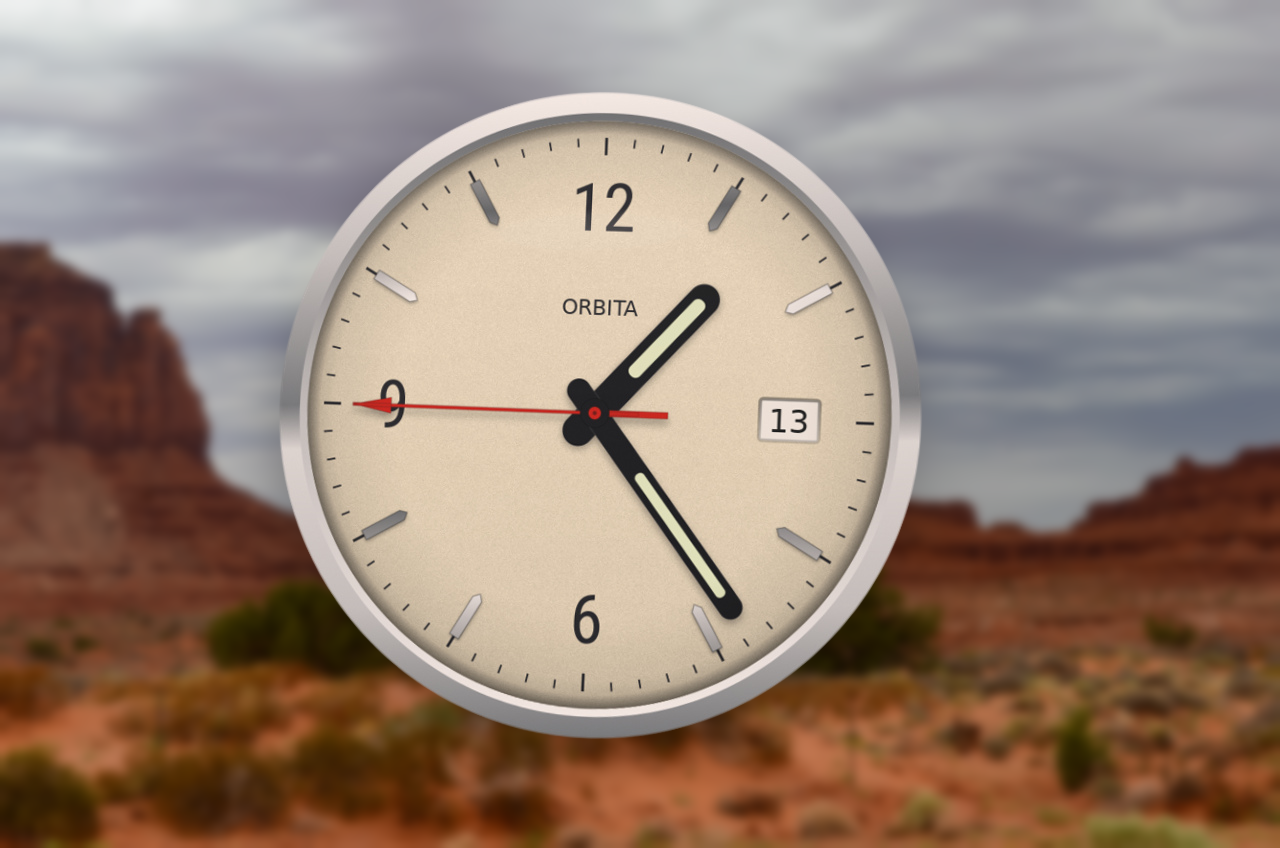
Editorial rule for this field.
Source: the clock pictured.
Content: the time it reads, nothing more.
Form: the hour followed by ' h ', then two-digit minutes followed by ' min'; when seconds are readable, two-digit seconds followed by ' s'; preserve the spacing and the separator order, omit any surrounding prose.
1 h 23 min 45 s
